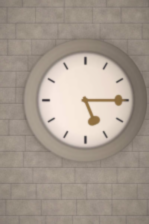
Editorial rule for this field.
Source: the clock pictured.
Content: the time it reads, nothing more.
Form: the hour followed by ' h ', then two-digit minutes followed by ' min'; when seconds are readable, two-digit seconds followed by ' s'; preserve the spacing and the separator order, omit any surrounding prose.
5 h 15 min
